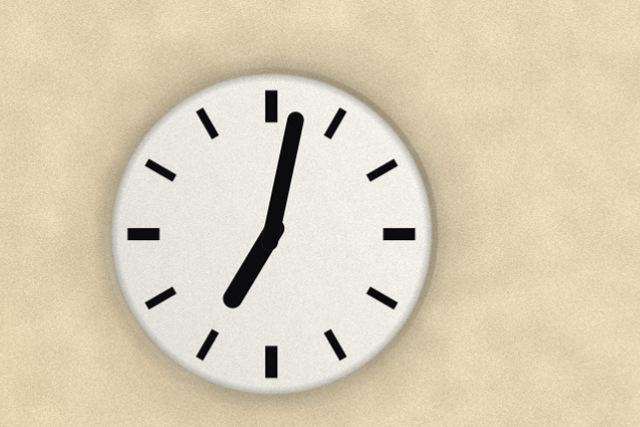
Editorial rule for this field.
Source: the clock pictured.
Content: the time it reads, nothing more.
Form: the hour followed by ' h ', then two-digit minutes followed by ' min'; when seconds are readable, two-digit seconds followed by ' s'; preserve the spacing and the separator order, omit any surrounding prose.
7 h 02 min
